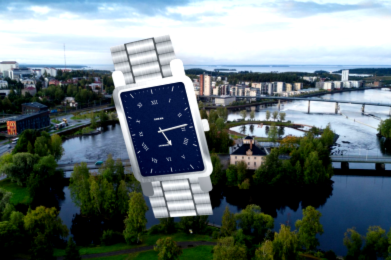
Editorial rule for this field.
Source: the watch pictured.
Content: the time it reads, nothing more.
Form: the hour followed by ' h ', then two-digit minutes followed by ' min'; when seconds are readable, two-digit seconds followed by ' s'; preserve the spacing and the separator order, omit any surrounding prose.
5 h 14 min
